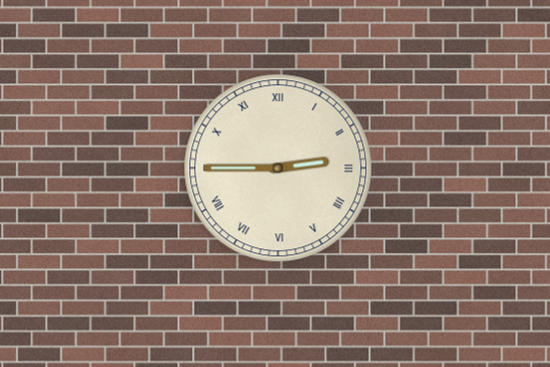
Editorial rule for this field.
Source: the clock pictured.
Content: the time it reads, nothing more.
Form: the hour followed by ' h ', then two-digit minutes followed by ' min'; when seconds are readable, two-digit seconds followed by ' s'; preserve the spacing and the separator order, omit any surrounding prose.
2 h 45 min
